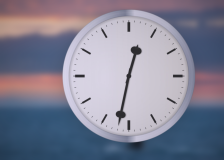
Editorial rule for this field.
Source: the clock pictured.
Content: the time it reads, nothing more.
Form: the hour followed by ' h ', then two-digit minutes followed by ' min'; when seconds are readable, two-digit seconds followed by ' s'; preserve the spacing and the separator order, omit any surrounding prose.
12 h 32 min
